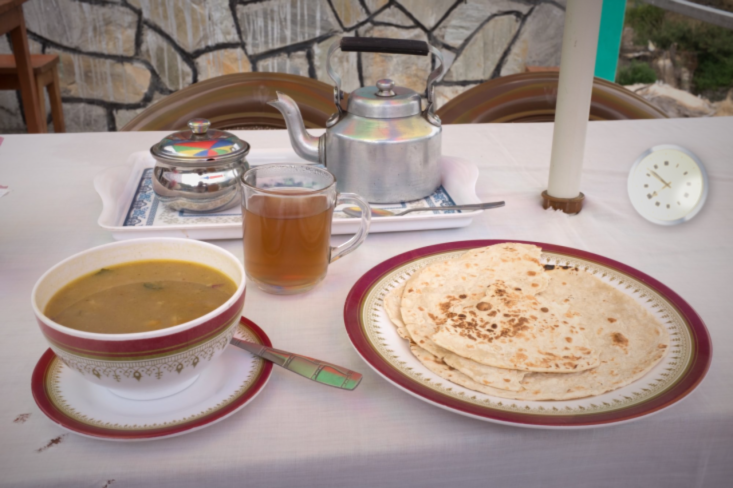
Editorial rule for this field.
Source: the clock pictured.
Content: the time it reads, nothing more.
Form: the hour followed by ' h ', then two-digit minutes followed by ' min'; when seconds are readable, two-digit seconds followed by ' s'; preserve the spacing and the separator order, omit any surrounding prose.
7 h 52 min
